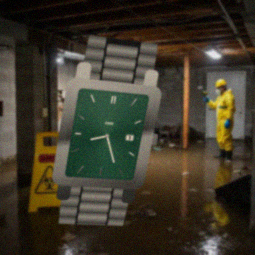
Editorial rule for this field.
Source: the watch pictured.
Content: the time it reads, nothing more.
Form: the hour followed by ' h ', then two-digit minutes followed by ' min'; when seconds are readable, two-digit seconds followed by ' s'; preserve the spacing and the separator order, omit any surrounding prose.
8 h 26 min
